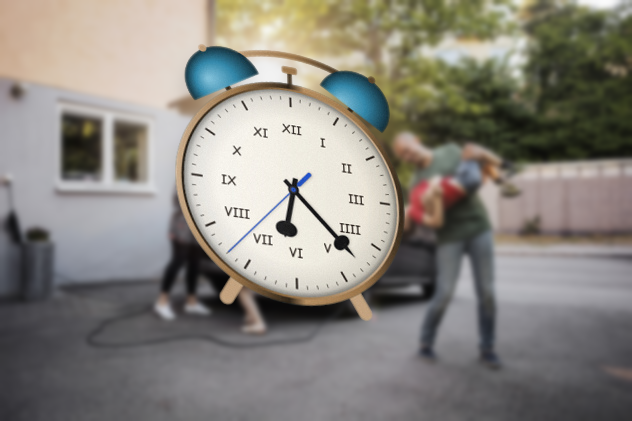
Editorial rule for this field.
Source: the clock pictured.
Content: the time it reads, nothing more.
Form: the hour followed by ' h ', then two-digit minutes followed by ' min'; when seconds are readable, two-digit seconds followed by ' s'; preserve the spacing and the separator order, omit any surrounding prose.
6 h 22 min 37 s
